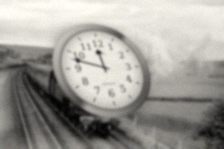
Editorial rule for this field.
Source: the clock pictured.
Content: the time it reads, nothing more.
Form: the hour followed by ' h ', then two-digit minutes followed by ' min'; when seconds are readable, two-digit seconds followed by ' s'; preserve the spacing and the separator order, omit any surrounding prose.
11 h 48 min
